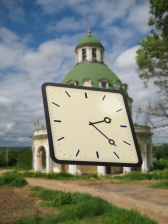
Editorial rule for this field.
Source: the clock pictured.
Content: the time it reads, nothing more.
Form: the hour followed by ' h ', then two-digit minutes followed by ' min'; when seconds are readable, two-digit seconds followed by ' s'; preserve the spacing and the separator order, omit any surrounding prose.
2 h 23 min
